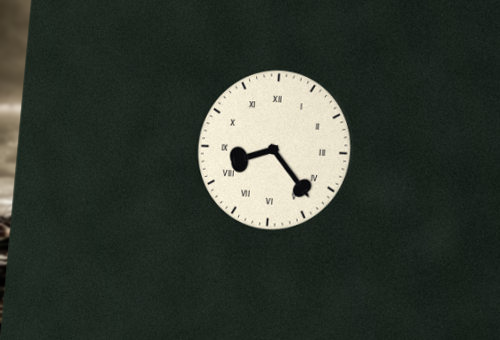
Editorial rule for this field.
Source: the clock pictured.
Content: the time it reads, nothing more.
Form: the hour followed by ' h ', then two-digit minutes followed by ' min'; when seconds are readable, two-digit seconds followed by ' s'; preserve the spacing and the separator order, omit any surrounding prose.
8 h 23 min
